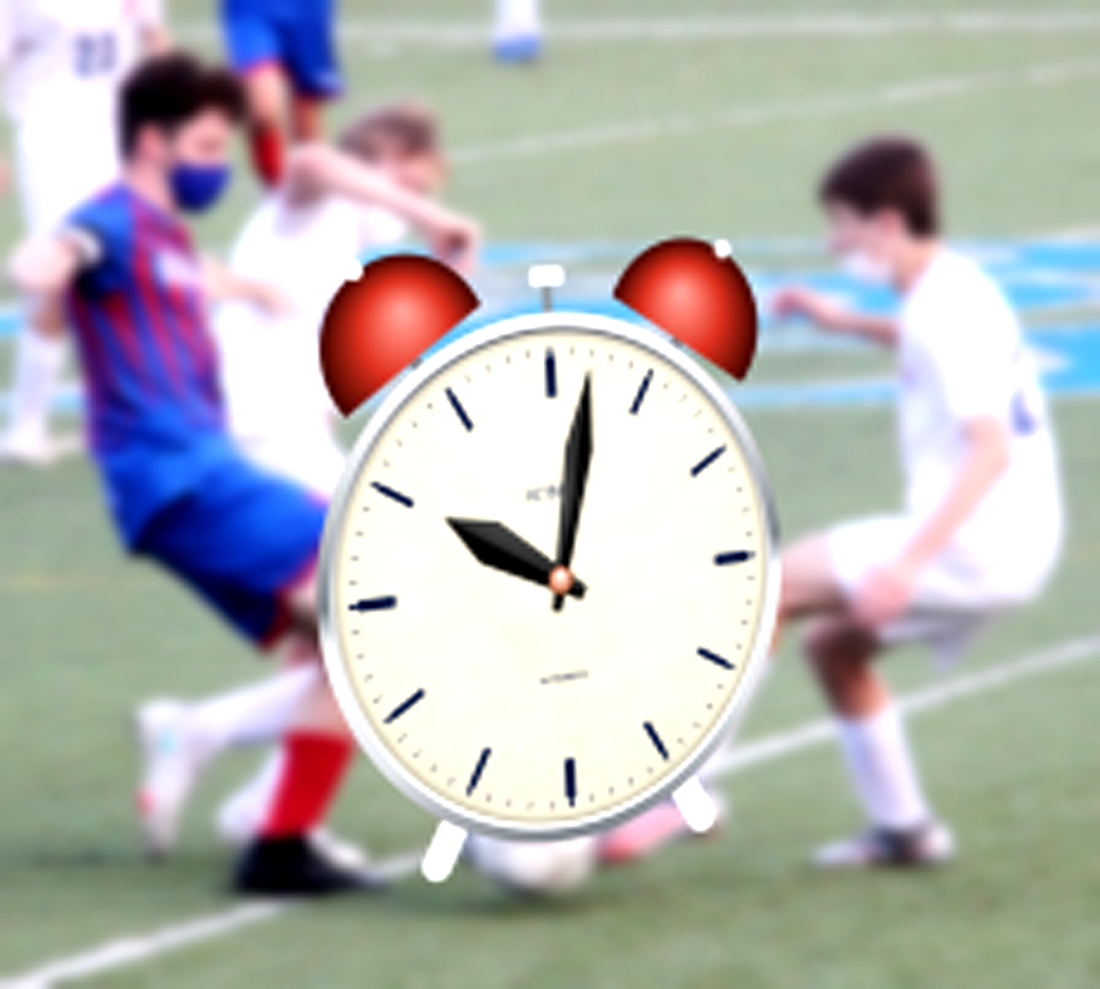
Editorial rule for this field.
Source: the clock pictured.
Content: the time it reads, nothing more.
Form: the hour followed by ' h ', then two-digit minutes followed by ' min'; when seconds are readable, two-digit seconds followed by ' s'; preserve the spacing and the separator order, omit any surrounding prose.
10 h 02 min
